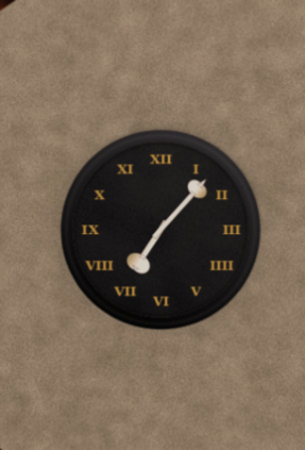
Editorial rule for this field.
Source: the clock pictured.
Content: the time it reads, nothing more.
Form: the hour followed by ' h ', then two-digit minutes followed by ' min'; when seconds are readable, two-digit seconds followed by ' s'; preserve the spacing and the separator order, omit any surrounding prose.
7 h 07 min
